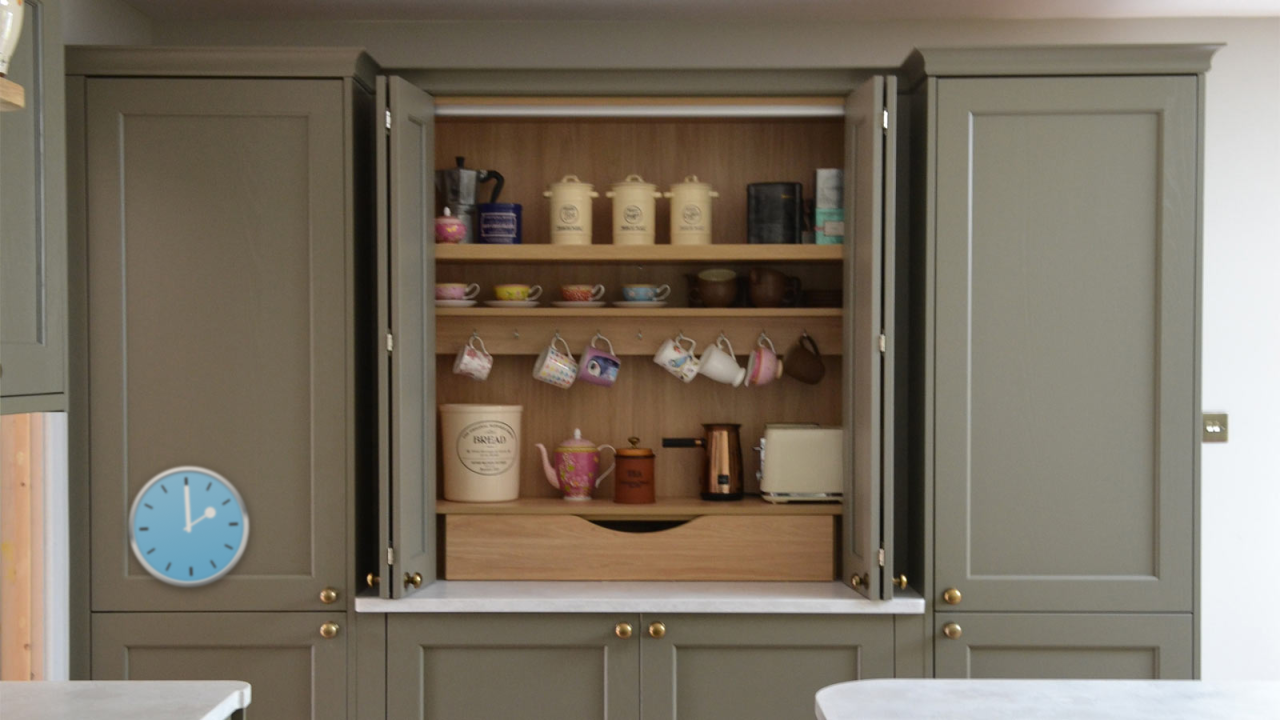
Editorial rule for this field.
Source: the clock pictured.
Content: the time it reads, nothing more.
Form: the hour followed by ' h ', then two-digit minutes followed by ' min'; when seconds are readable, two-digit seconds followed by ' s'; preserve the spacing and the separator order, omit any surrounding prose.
2 h 00 min
